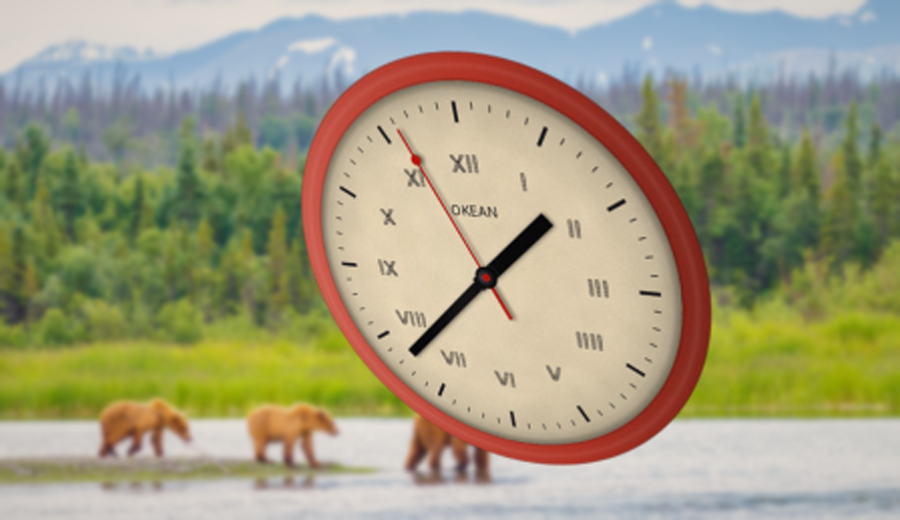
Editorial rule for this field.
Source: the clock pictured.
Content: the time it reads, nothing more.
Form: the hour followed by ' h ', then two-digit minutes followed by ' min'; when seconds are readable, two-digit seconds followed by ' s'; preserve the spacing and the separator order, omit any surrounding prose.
1 h 37 min 56 s
